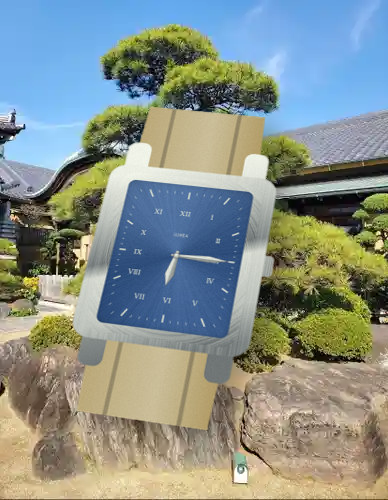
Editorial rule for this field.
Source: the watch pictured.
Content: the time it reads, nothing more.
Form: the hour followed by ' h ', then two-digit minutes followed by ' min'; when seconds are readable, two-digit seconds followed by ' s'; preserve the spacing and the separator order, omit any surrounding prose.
6 h 15 min
